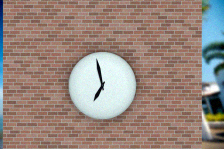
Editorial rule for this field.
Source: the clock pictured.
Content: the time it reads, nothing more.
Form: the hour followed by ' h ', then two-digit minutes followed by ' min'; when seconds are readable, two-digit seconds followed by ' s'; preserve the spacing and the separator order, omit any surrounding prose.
6 h 58 min
